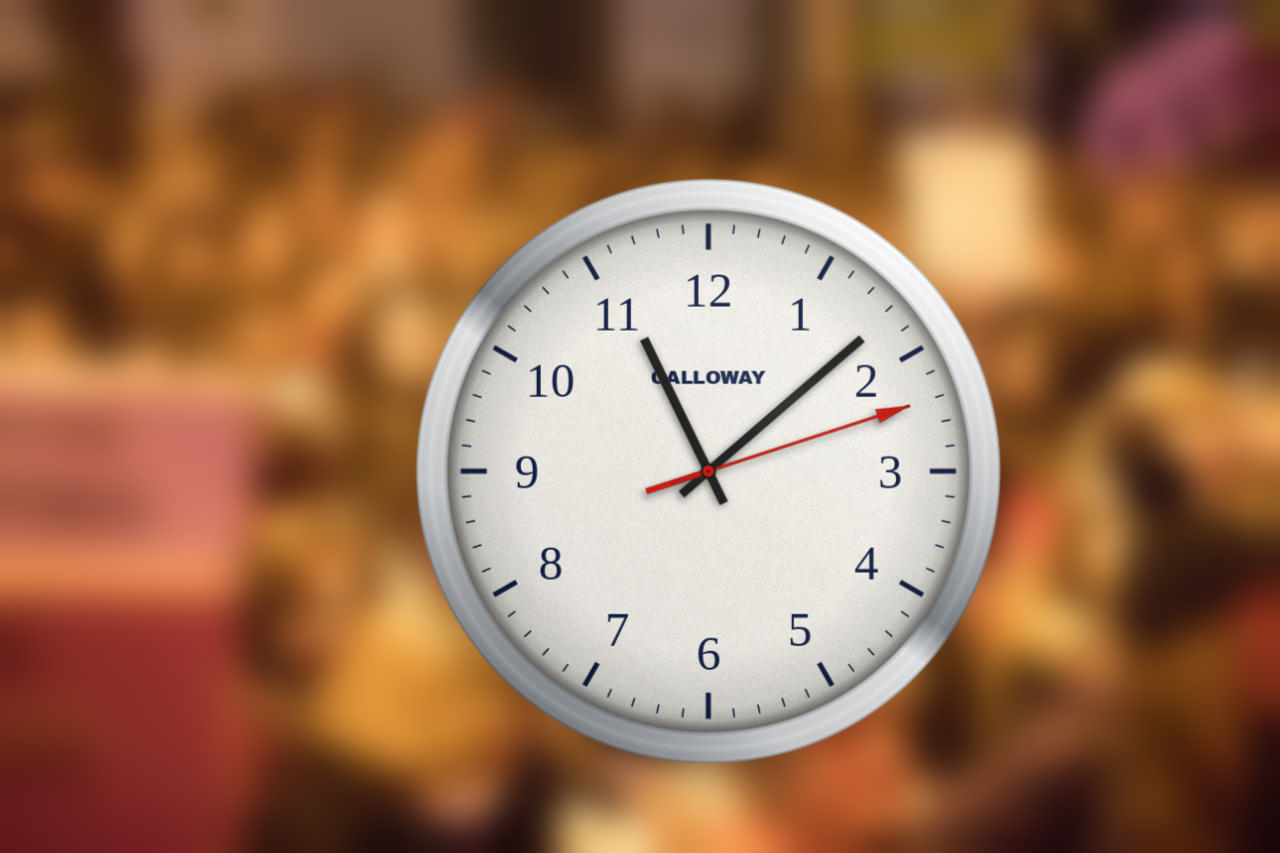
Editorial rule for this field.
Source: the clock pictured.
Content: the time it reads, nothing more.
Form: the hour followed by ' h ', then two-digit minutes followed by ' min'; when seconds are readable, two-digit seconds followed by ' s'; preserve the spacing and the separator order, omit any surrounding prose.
11 h 08 min 12 s
